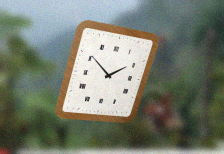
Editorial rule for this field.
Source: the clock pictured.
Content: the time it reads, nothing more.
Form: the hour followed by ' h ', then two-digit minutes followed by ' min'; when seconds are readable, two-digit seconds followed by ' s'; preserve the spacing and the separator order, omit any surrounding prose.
1 h 51 min
